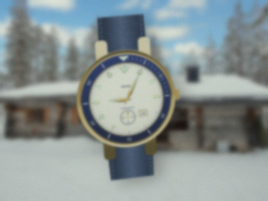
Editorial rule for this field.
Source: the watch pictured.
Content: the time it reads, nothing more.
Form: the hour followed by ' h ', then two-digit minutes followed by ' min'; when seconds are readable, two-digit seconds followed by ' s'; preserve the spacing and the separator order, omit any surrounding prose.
9 h 05 min
